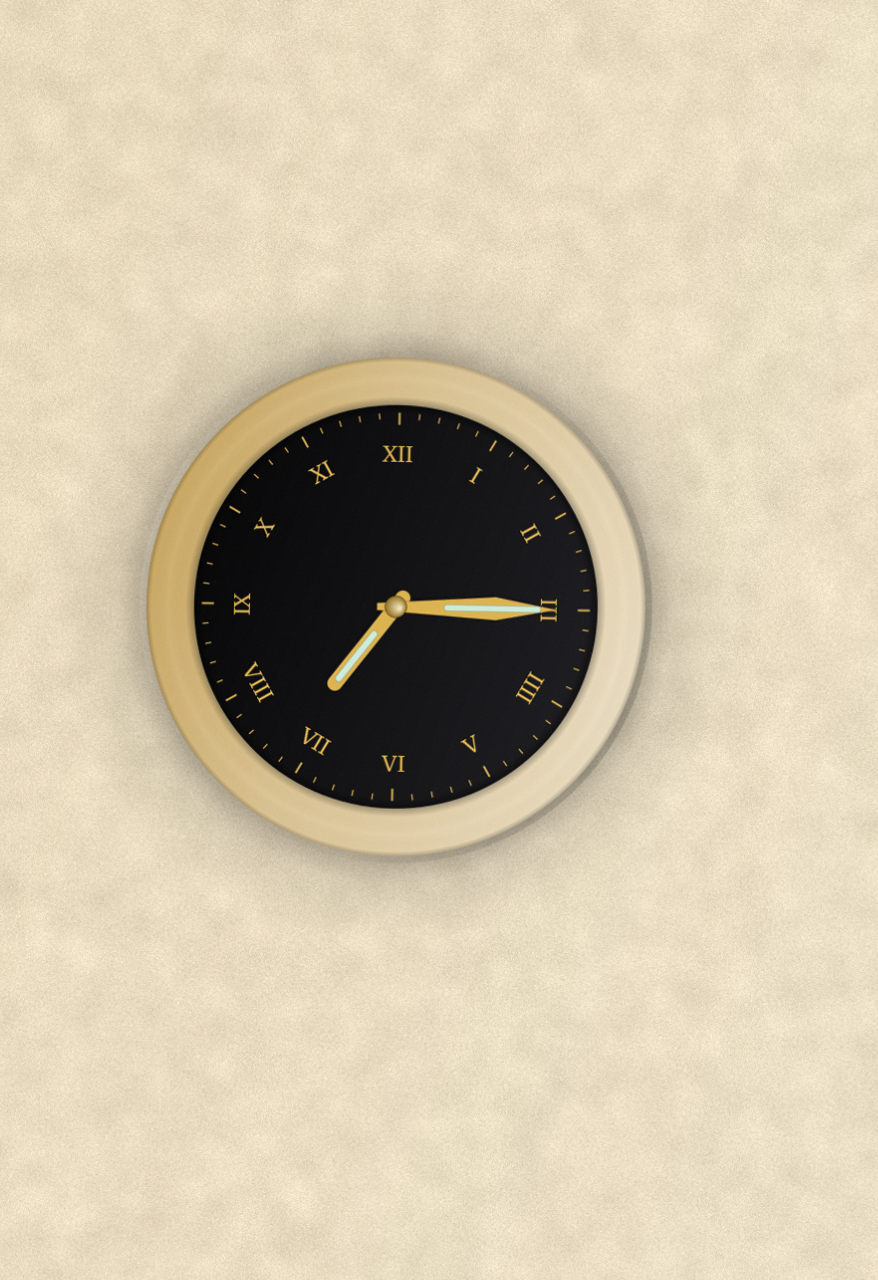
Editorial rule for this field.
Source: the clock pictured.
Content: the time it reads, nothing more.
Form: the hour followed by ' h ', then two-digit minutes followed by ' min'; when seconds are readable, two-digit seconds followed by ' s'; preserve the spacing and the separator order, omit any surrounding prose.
7 h 15 min
